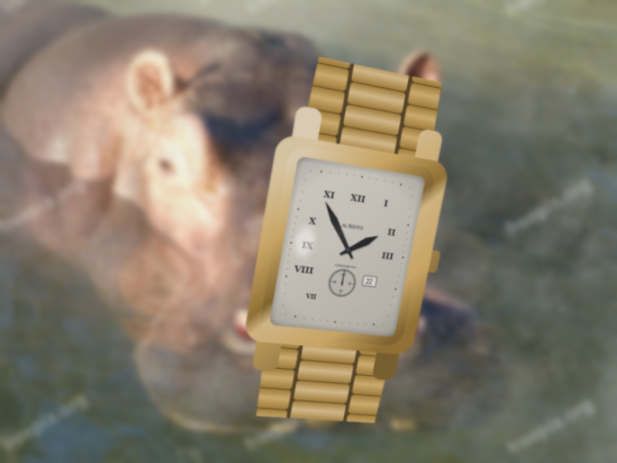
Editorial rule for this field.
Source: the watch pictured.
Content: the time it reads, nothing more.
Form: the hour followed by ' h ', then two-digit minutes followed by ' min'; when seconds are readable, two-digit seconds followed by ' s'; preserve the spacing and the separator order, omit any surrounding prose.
1 h 54 min
